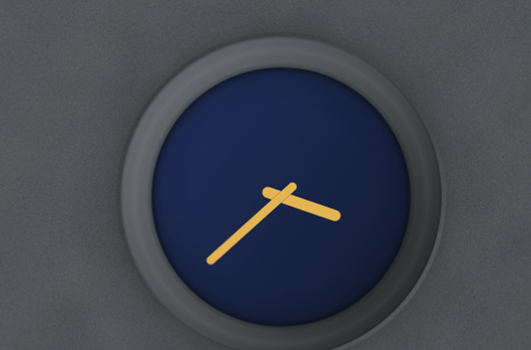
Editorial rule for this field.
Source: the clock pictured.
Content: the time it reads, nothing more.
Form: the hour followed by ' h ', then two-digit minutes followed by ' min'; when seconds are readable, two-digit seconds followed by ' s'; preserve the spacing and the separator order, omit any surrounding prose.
3 h 38 min
